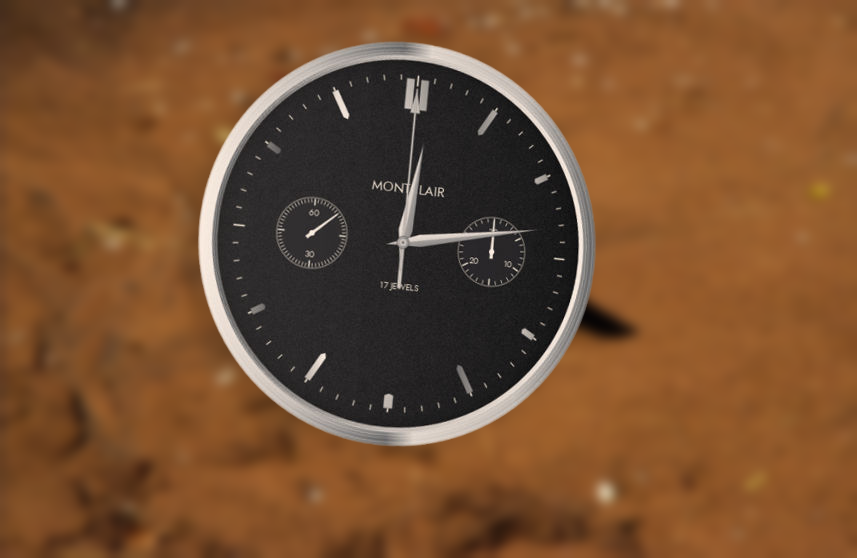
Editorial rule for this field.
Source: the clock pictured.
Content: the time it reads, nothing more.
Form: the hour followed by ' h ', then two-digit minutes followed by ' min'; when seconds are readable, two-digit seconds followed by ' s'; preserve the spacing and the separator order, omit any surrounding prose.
12 h 13 min 08 s
